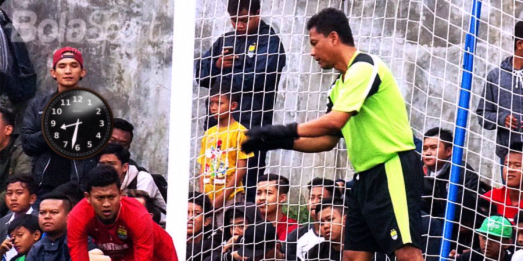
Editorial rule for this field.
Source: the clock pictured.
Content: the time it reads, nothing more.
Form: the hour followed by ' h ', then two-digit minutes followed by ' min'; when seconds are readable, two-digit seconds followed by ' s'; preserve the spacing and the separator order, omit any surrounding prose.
8 h 32 min
